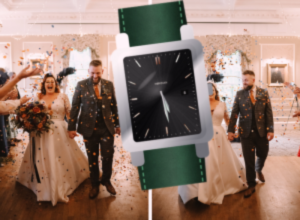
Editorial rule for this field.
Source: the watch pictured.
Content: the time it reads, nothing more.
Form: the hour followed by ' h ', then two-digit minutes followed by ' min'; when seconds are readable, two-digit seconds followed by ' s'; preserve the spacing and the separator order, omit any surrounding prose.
5 h 29 min
